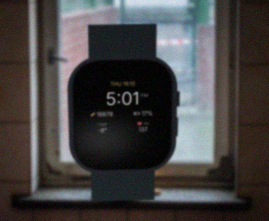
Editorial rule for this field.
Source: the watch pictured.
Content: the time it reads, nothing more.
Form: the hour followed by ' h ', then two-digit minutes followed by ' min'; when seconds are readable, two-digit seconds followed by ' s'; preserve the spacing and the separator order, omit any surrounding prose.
5 h 01 min
